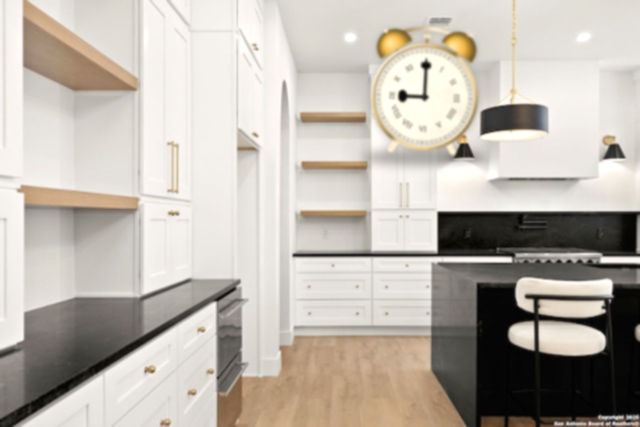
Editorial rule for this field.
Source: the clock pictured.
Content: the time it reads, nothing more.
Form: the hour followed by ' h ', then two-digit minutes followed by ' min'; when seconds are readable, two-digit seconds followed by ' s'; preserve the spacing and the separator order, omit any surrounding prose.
9 h 00 min
